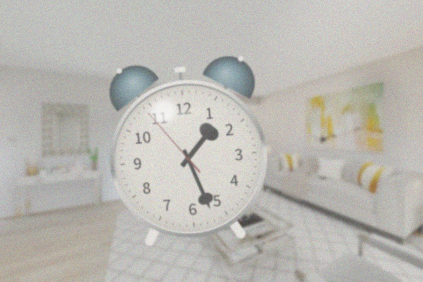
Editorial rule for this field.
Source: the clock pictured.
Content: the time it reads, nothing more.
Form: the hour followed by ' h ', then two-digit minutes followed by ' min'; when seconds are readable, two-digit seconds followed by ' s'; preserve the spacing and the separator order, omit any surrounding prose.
1 h 26 min 54 s
